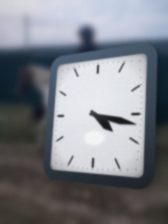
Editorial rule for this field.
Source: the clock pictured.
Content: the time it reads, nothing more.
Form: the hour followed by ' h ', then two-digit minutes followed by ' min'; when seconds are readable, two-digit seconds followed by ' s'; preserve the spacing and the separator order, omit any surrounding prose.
4 h 17 min
